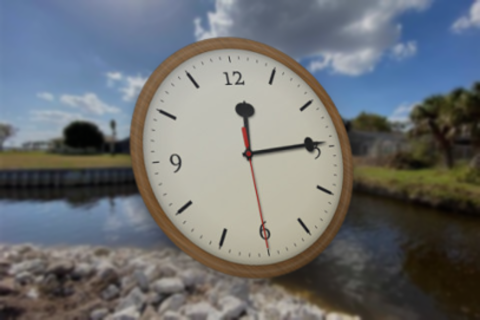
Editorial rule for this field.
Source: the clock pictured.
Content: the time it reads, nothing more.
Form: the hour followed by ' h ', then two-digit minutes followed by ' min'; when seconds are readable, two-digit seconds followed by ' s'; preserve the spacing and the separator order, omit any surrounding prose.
12 h 14 min 30 s
